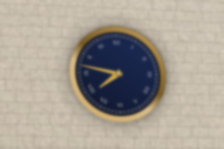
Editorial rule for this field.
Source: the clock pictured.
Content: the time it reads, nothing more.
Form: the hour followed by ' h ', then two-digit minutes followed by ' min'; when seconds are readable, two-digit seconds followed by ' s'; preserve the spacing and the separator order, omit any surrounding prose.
7 h 47 min
